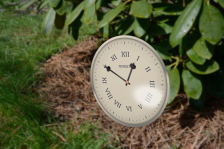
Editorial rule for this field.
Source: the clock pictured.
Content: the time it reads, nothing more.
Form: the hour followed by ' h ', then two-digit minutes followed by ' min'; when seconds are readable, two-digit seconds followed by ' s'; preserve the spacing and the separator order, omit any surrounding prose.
12 h 50 min
